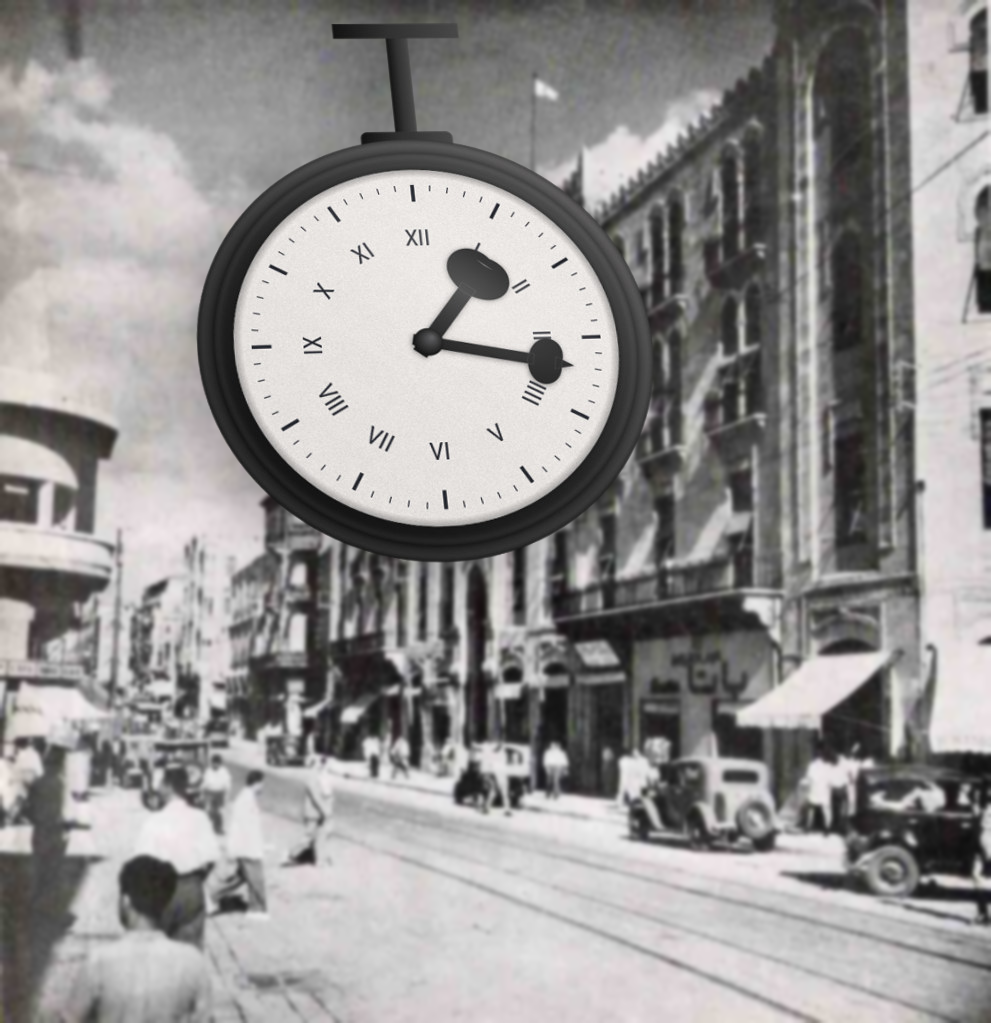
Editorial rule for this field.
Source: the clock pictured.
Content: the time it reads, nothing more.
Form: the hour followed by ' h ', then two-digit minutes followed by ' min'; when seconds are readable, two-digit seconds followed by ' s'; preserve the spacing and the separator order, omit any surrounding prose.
1 h 17 min
